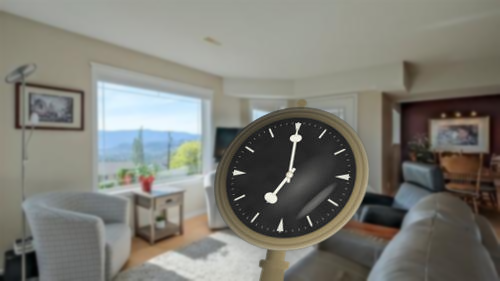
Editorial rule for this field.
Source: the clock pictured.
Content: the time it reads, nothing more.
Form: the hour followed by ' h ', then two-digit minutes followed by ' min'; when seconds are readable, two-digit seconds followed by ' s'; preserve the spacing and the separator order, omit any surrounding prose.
7 h 00 min
